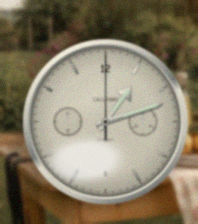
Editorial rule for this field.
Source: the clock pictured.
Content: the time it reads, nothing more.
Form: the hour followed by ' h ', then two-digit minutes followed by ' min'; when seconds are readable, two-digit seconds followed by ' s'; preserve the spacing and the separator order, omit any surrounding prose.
1 h 12 min
